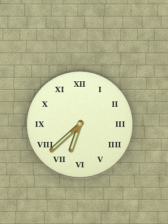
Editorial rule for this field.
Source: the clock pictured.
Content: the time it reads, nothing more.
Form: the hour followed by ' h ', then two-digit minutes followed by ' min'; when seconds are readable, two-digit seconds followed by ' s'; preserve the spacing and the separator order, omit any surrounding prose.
6 h 38 min
